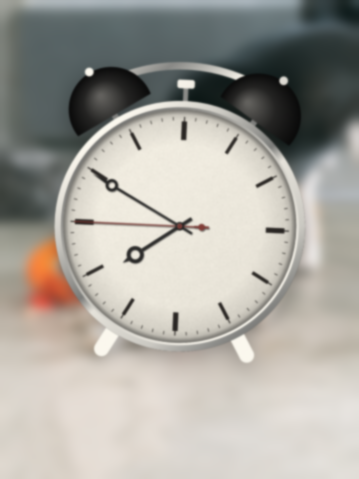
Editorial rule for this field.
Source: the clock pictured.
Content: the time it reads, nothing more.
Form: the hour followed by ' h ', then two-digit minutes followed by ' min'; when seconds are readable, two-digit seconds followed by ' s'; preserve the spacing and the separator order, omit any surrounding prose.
7 h 49 min 45 s
